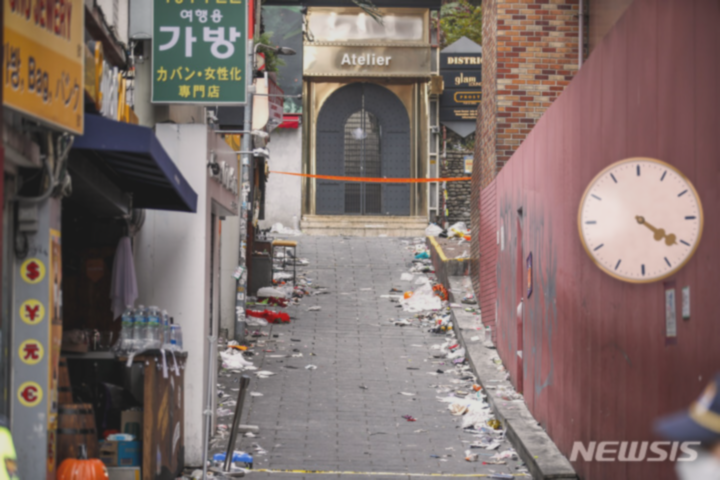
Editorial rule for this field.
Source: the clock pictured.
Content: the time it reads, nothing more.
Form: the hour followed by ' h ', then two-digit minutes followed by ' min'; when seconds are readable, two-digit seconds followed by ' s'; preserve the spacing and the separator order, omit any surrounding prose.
4 h 21 min
